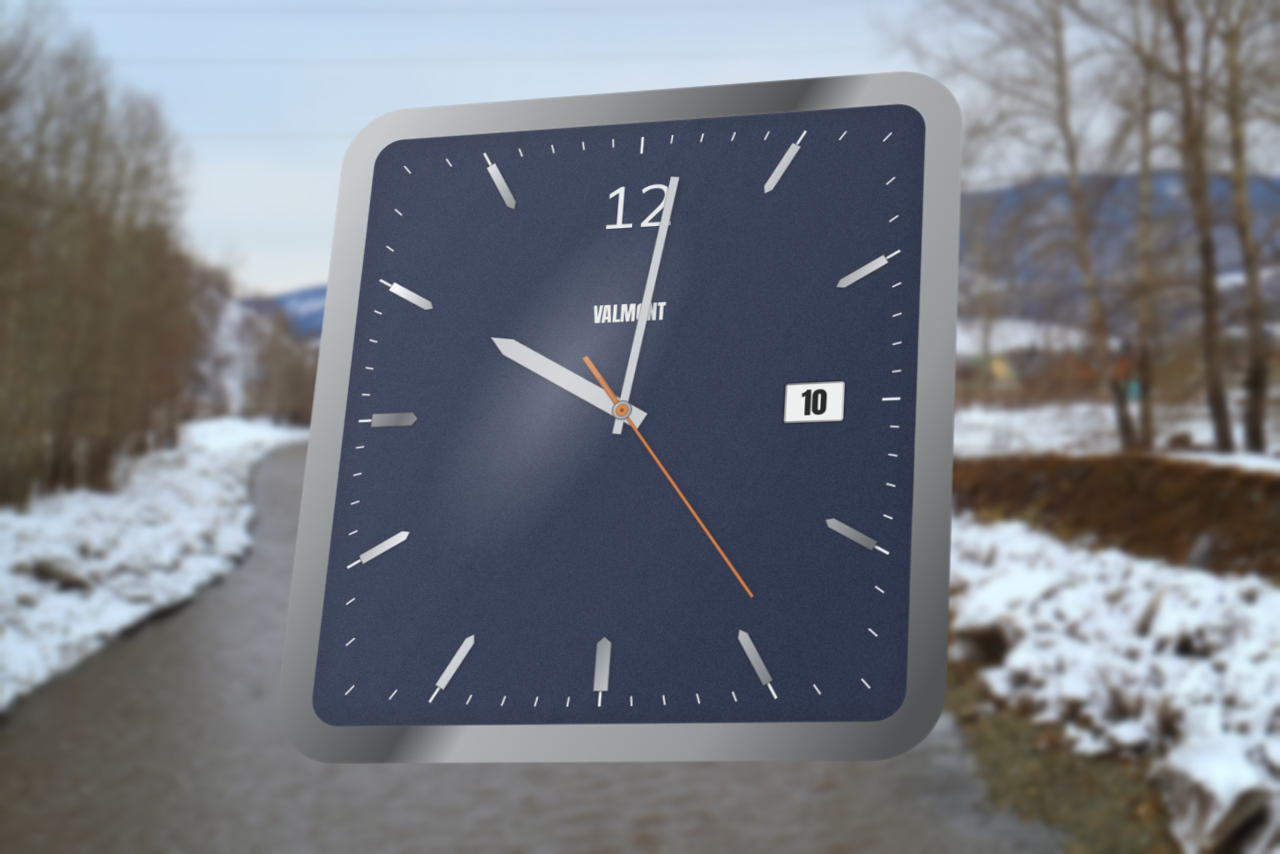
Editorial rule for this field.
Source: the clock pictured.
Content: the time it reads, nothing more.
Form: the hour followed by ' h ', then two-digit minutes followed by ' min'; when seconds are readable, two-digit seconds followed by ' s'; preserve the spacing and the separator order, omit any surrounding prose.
10 h 01 min 24 s
